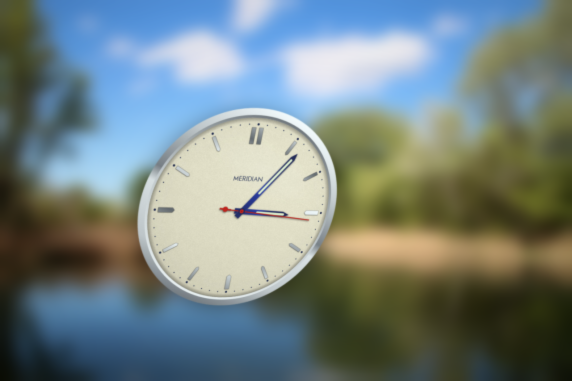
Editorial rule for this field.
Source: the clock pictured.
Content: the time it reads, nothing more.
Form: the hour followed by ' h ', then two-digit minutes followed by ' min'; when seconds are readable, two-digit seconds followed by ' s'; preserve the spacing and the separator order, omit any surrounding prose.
3 h 06 min 16 s
